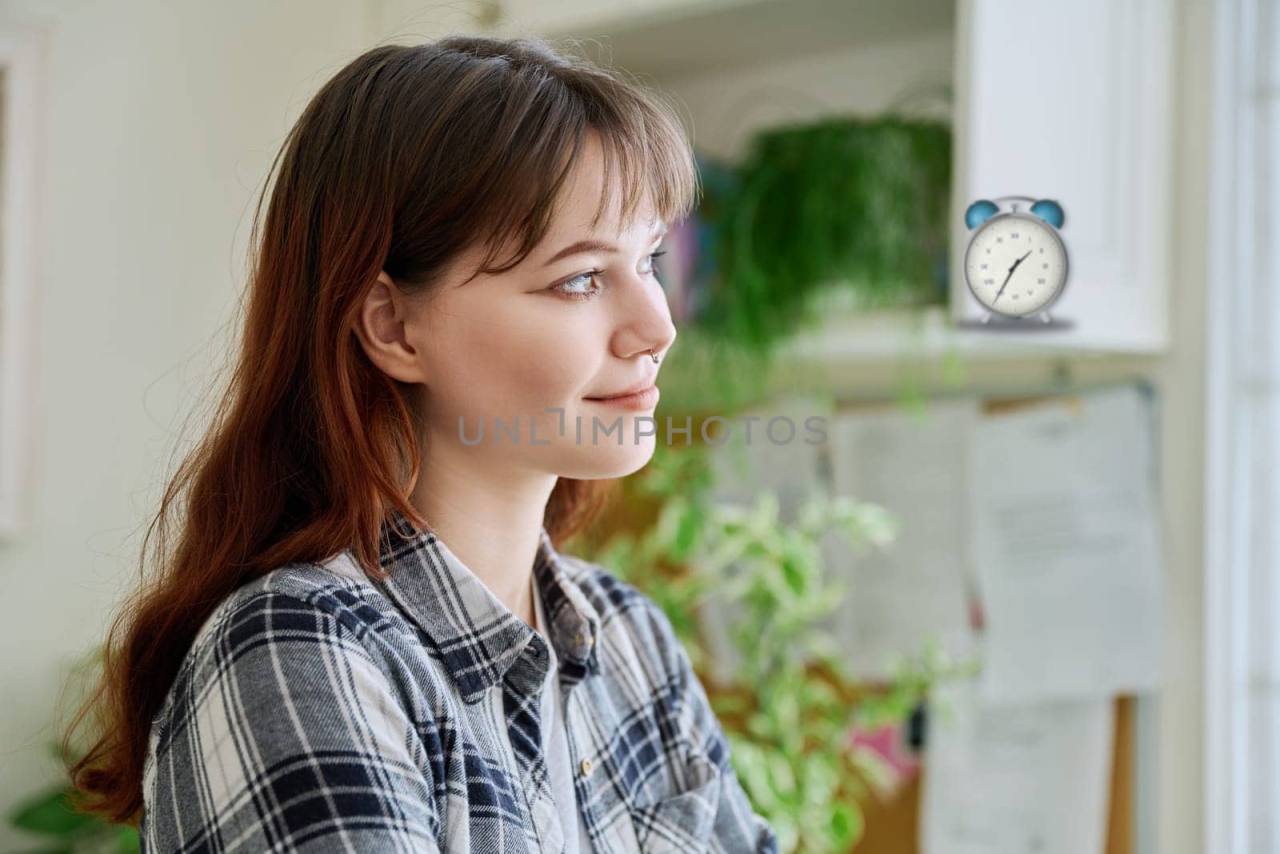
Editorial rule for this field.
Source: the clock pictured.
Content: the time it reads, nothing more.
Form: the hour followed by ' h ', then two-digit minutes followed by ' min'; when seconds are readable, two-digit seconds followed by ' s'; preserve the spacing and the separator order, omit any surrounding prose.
1 h 35 min
